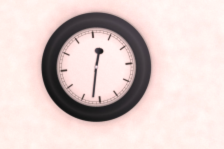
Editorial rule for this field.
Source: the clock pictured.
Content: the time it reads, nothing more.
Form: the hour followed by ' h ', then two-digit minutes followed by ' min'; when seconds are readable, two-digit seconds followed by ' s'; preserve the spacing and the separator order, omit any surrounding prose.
12 h 32 min
